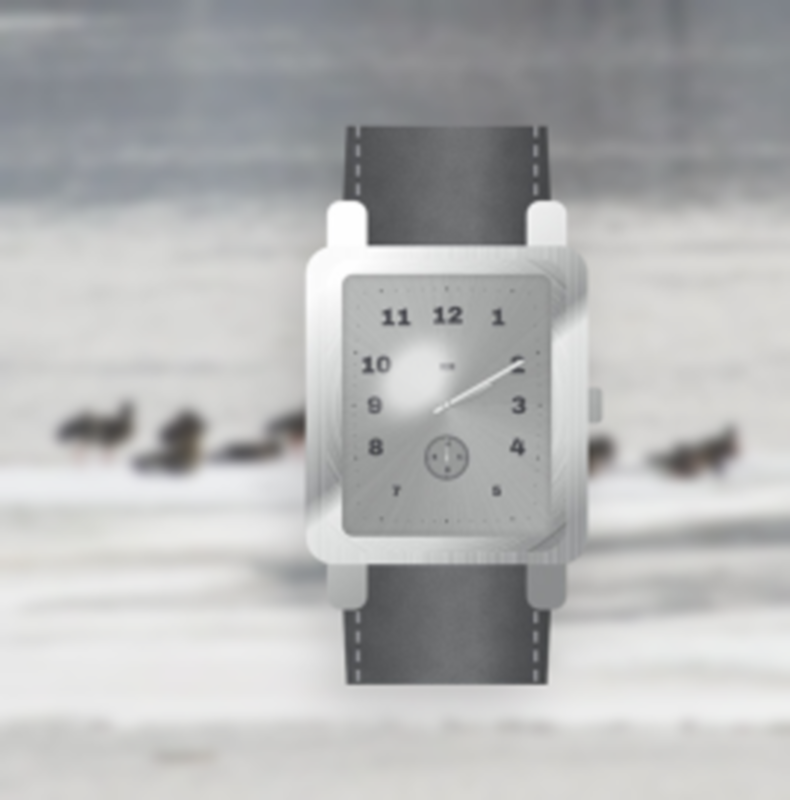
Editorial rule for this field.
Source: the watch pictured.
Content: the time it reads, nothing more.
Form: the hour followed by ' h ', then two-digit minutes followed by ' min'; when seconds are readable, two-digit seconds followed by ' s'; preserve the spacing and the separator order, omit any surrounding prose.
2 h 10 min
